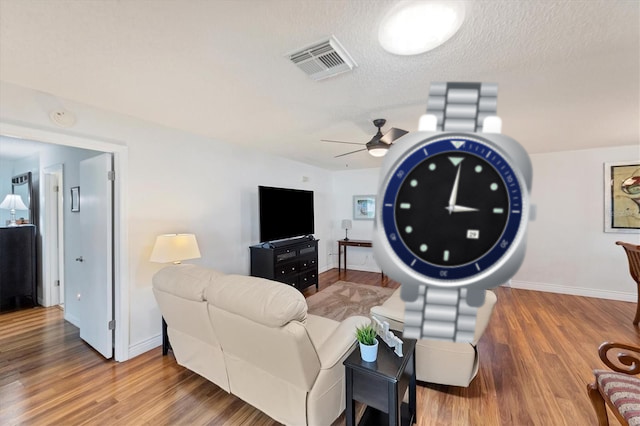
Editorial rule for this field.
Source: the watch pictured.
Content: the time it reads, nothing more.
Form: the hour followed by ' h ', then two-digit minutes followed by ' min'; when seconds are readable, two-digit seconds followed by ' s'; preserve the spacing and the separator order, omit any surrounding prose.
3 h 01 min
